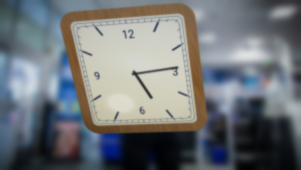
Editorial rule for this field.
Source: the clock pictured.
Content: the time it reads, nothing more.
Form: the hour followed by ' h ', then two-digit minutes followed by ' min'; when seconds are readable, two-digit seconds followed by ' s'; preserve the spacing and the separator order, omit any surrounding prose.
5 h 14 min
